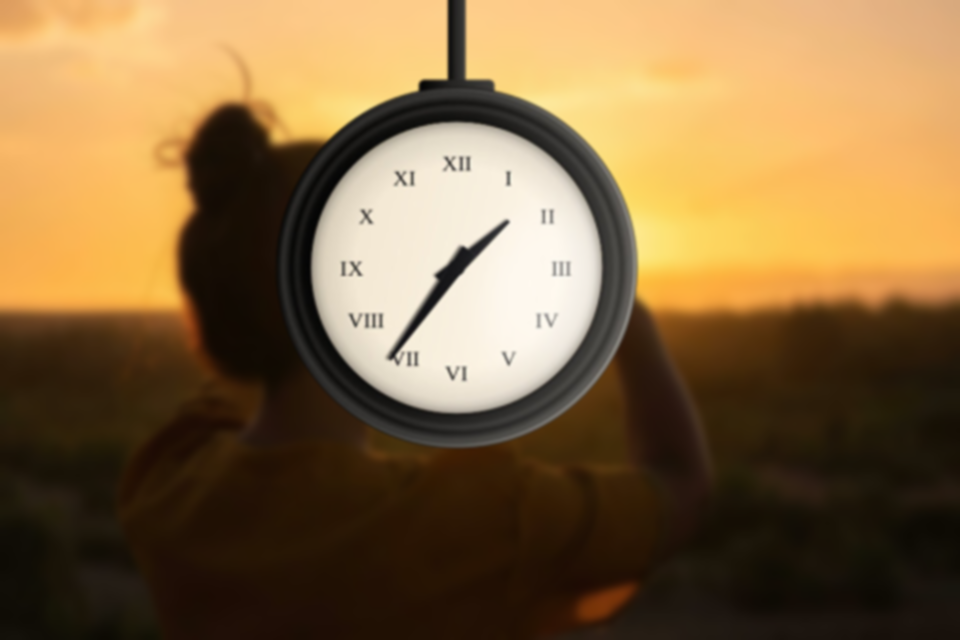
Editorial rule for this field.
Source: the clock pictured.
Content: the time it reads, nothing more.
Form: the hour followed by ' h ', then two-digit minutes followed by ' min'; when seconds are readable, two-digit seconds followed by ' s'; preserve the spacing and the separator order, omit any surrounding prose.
1 h 36 min
